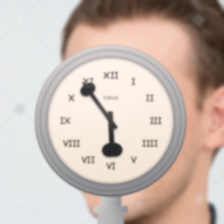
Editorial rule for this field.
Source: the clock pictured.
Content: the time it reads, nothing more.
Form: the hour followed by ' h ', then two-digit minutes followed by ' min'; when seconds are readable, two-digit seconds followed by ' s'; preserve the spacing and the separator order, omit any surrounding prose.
5 h 54 min
